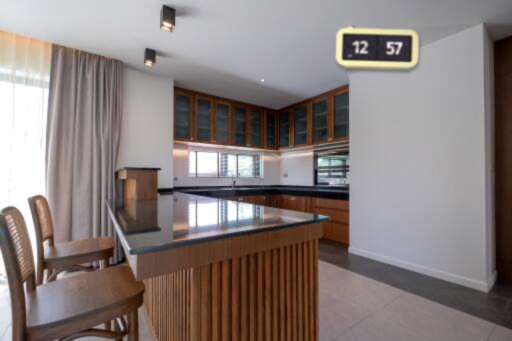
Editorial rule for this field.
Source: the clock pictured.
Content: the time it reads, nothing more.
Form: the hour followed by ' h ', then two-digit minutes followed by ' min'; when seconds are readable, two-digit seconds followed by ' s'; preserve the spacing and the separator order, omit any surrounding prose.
12 h 57 min
